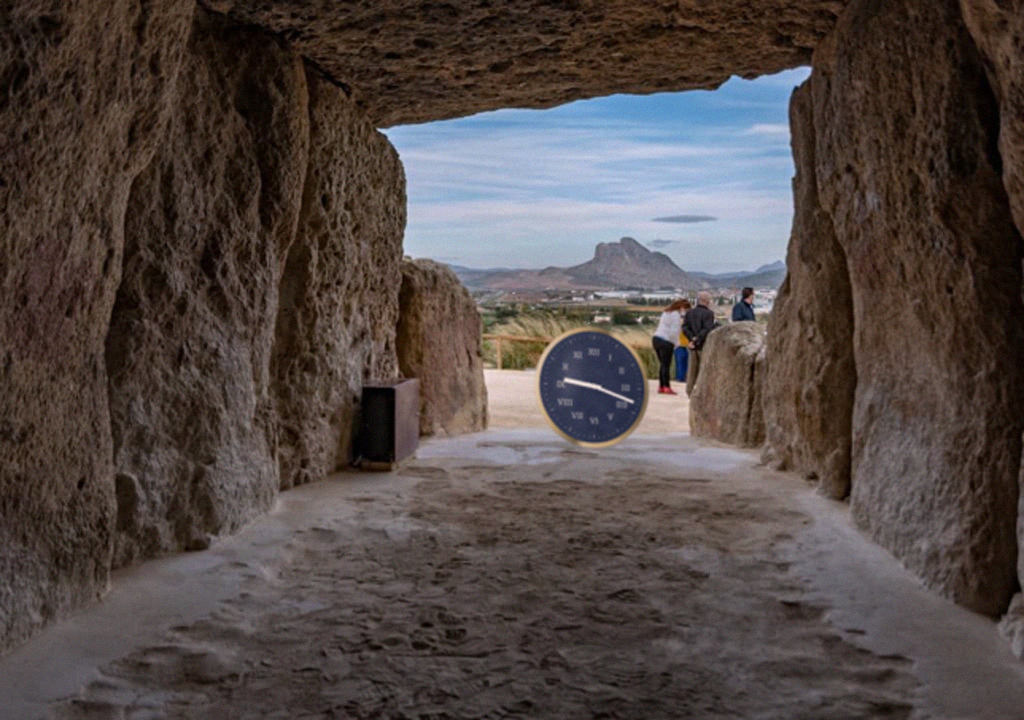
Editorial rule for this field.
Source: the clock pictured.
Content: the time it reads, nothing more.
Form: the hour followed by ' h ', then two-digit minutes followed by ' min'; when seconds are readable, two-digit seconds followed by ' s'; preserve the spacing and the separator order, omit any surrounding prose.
9 h 18 min
